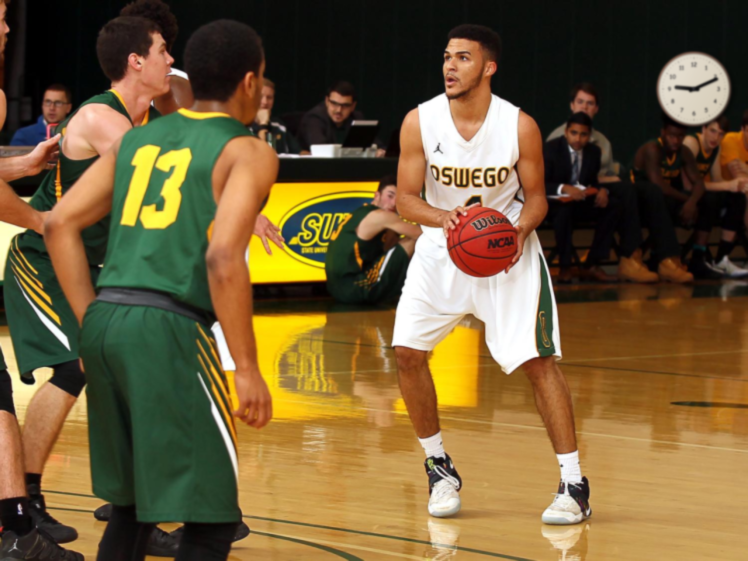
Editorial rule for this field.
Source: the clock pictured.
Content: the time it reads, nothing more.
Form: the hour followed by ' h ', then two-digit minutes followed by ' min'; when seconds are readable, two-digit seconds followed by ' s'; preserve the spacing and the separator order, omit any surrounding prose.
9 h 11 min
